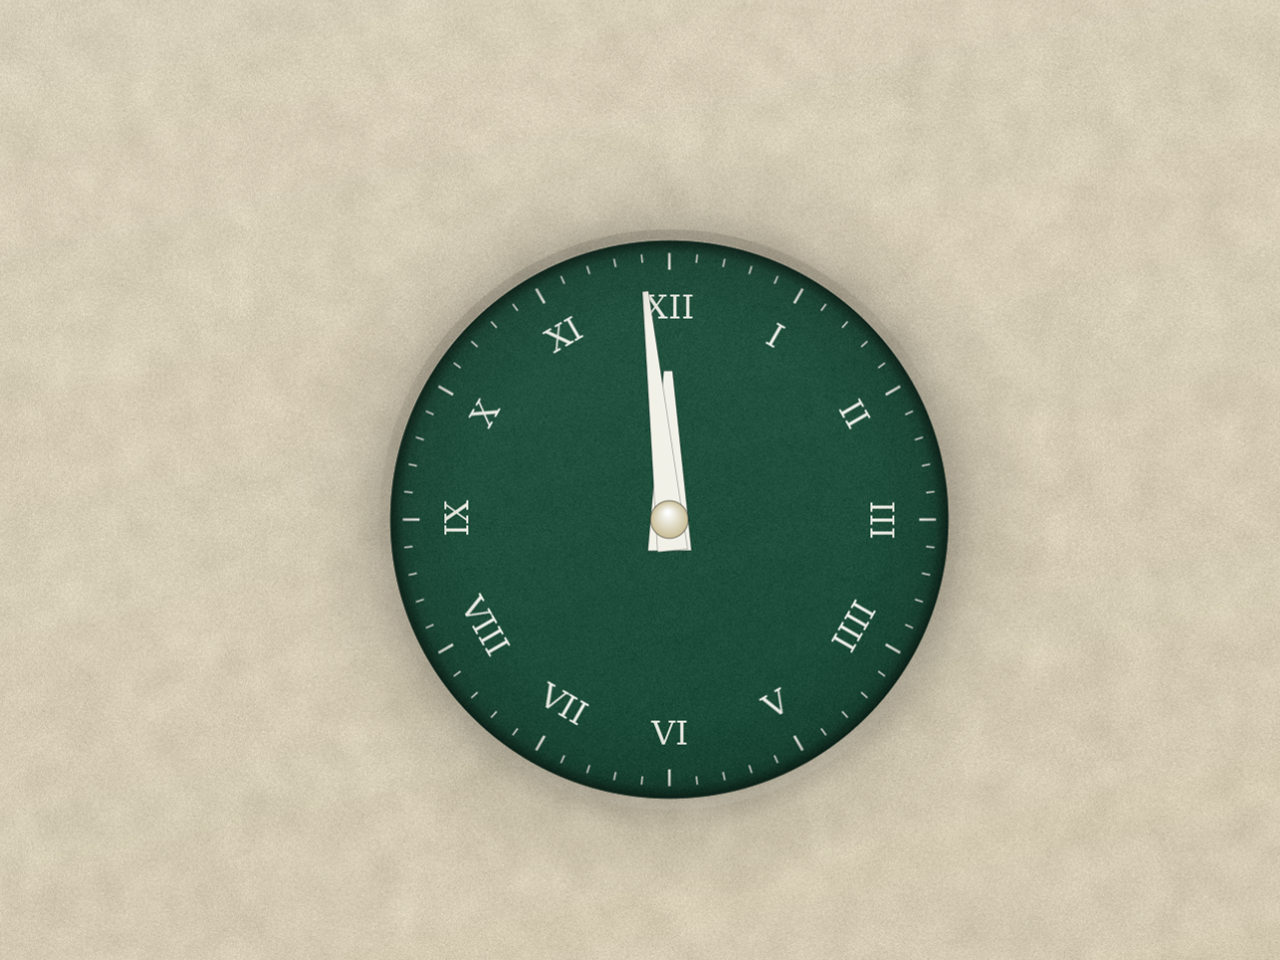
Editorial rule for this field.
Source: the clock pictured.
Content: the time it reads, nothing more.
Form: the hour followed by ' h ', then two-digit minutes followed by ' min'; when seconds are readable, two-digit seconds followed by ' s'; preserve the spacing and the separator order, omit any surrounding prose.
11 h 59 min
